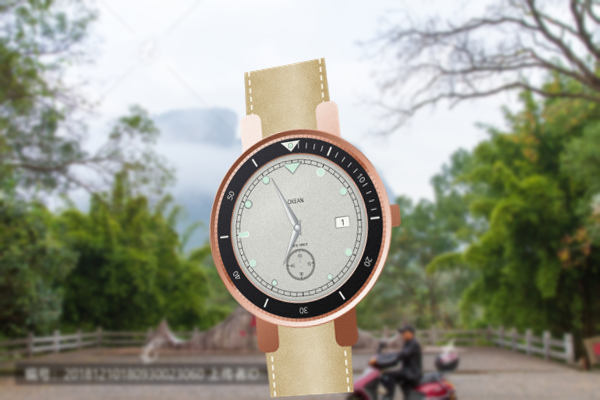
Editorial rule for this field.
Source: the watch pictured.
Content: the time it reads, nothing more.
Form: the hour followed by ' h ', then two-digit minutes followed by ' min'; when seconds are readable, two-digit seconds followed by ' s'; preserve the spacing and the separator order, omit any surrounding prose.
6 h 56 min
